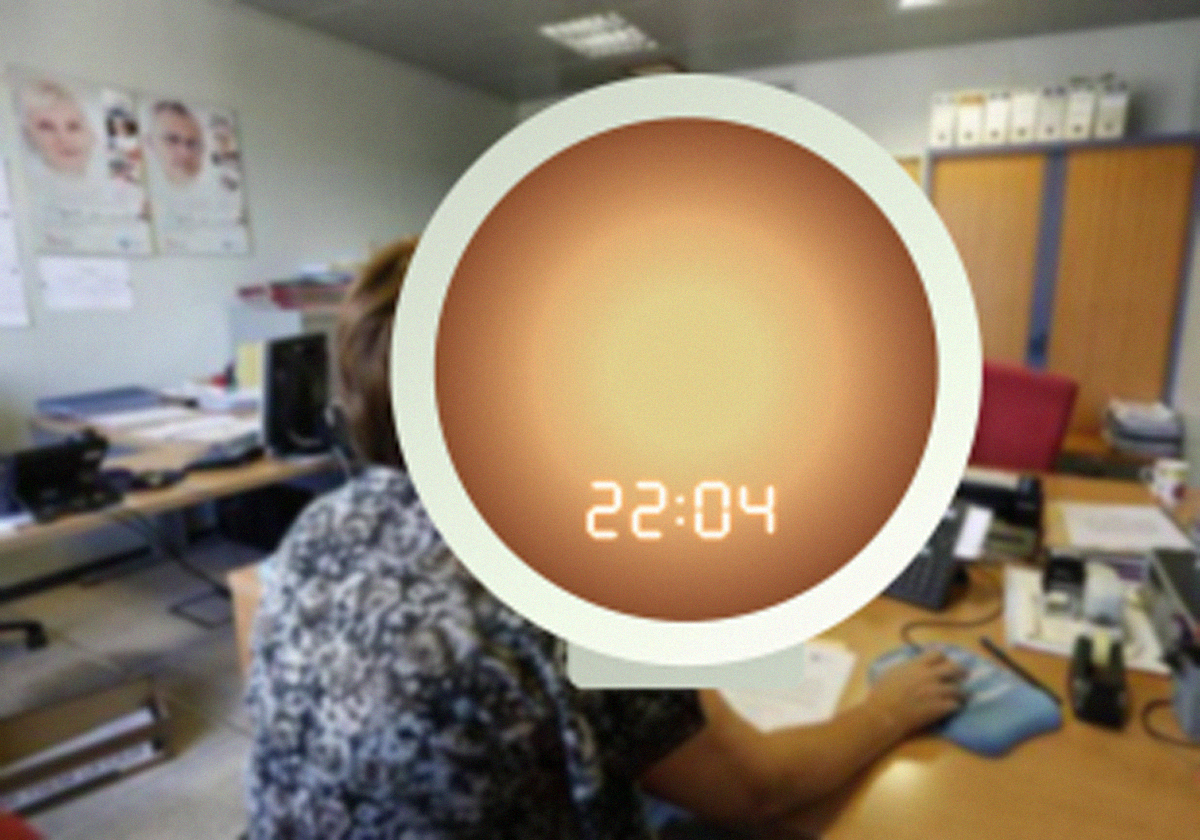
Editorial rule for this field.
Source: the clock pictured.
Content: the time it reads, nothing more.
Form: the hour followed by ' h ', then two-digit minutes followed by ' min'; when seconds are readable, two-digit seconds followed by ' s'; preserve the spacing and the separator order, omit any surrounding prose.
22 h 04 min
